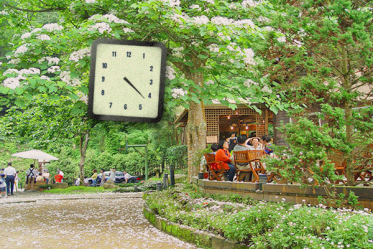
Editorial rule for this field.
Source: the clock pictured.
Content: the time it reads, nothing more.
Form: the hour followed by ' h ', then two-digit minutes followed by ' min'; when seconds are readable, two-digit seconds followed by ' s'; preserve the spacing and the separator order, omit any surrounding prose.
4 h 22 min
